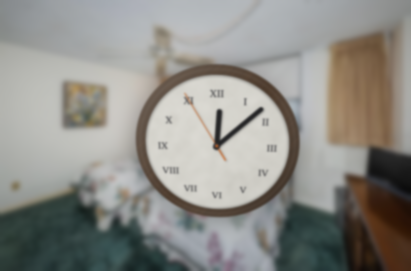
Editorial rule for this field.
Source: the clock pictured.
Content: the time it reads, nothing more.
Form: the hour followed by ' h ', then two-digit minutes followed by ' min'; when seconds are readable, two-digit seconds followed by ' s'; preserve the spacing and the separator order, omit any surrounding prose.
12 h 07 min 55 s
